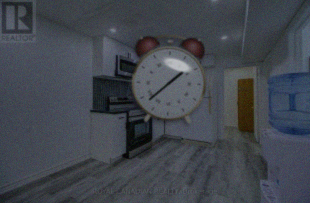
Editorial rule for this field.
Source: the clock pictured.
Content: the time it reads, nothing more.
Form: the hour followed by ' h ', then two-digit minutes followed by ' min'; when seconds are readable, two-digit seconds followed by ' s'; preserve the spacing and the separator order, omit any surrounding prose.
1 h 38 min
